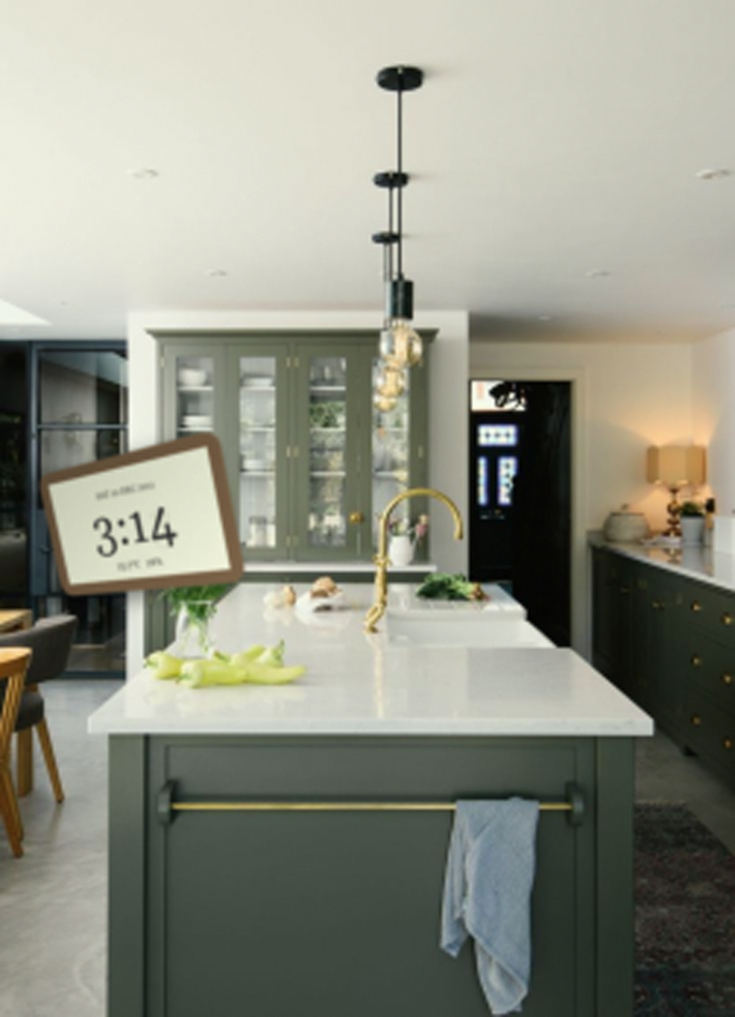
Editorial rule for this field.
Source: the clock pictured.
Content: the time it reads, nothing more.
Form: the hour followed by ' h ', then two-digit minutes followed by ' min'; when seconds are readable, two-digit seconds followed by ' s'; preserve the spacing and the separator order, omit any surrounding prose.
3 h 14 min
